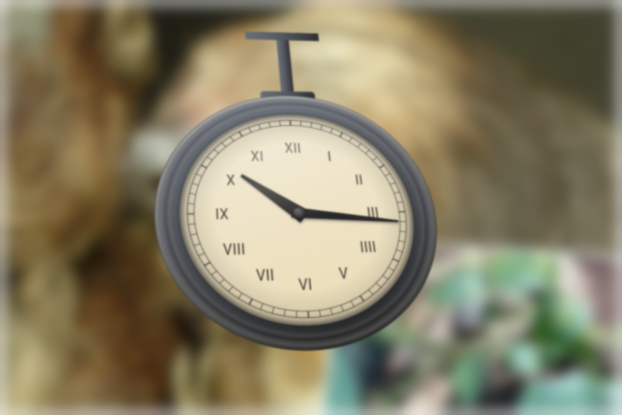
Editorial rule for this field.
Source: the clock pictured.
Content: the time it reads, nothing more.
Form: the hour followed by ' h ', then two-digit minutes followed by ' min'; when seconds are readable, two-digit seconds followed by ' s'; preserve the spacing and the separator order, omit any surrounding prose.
10 h 16 min
